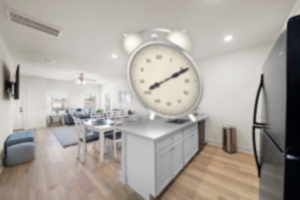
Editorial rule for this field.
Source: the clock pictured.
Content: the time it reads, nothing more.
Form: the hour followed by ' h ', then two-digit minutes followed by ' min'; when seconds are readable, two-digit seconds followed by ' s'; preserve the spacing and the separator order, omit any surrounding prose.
8 h 11 min
